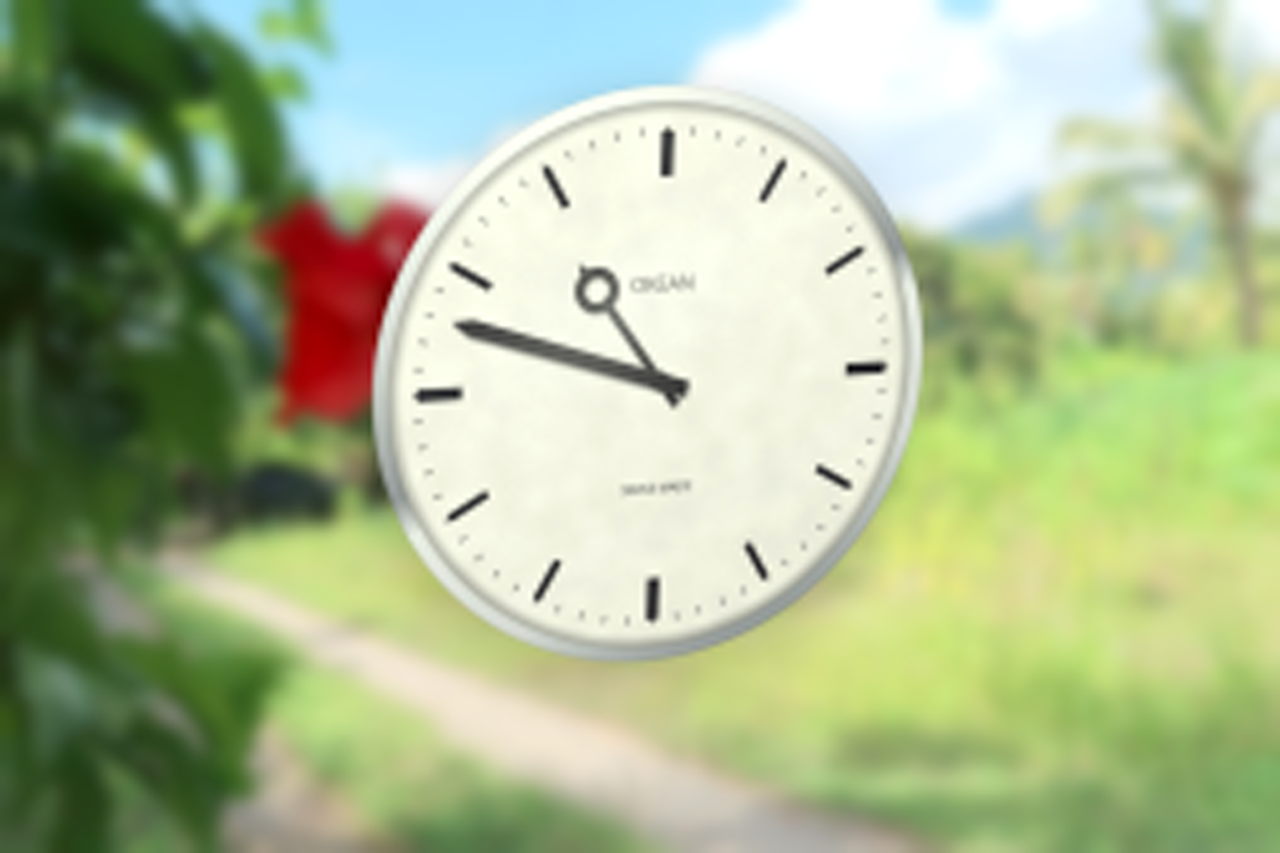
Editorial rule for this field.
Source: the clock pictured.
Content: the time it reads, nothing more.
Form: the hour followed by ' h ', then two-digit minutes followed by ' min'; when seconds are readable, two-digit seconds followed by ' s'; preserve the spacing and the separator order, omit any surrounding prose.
10 h 48 min
